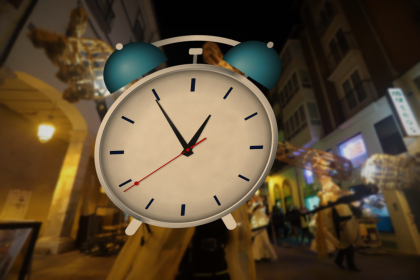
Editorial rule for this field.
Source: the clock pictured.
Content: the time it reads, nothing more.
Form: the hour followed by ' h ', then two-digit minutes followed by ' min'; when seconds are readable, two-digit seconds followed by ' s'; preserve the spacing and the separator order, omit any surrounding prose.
12 h 54 min 39 s
